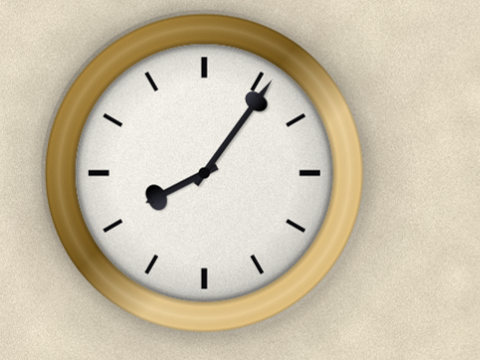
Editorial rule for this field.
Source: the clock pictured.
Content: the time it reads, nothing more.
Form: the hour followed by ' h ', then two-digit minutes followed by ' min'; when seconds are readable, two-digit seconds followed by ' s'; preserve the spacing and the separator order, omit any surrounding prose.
8 h 06 min
